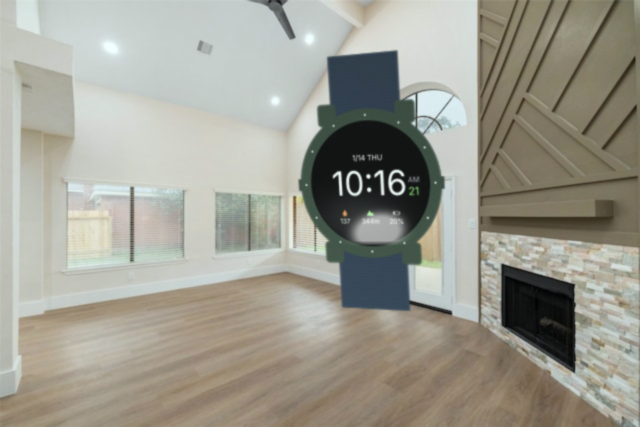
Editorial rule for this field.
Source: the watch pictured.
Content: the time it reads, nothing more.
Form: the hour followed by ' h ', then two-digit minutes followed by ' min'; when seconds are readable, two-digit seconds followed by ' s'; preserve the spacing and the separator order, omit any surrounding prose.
10 h 16 min 21 s
